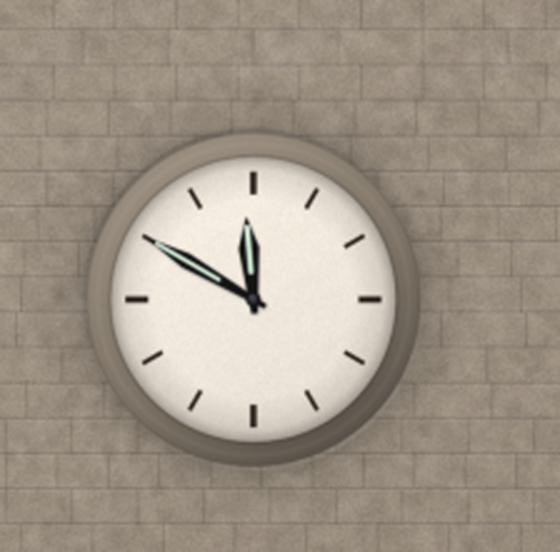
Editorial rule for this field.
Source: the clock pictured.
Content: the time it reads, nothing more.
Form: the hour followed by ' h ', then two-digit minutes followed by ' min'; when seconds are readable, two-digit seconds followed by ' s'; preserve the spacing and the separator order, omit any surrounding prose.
11 h 50 min
